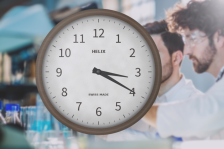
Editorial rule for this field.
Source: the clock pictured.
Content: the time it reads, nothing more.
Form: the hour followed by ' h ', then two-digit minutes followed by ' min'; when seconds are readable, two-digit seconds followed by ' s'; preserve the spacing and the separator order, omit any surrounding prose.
3 h 20 min
